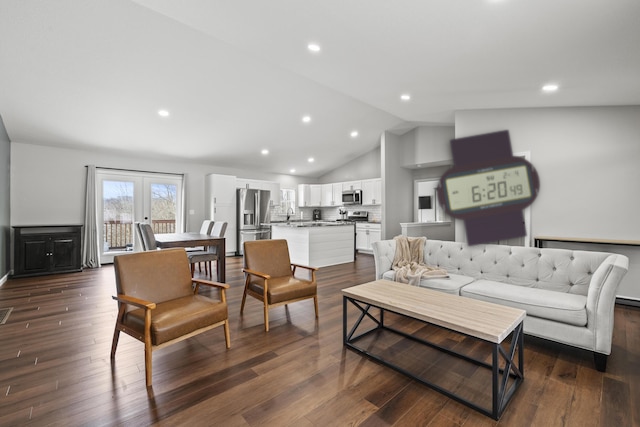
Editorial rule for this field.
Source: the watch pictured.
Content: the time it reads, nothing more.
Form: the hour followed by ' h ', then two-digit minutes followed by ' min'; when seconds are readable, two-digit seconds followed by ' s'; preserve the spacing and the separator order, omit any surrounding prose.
6 h 20 min
